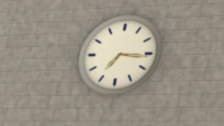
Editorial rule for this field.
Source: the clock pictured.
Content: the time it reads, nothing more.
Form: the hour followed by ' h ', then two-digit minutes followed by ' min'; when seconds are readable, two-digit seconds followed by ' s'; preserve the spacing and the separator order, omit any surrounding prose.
7 h 16 min
